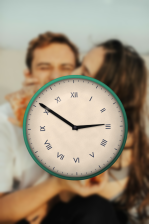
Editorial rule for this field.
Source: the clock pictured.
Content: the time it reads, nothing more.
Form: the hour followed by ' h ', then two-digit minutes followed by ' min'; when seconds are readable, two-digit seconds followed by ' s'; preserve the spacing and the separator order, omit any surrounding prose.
2 h 51 min
